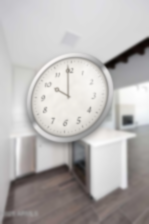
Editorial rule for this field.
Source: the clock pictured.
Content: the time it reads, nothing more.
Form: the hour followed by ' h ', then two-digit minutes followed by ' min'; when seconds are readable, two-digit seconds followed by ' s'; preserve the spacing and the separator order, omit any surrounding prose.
9 h 59 min
